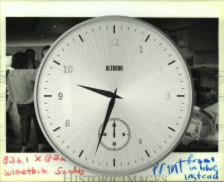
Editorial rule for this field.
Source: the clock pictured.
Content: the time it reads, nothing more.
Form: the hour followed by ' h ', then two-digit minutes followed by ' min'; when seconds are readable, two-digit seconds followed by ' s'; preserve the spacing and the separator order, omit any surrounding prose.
9 h 33 min
